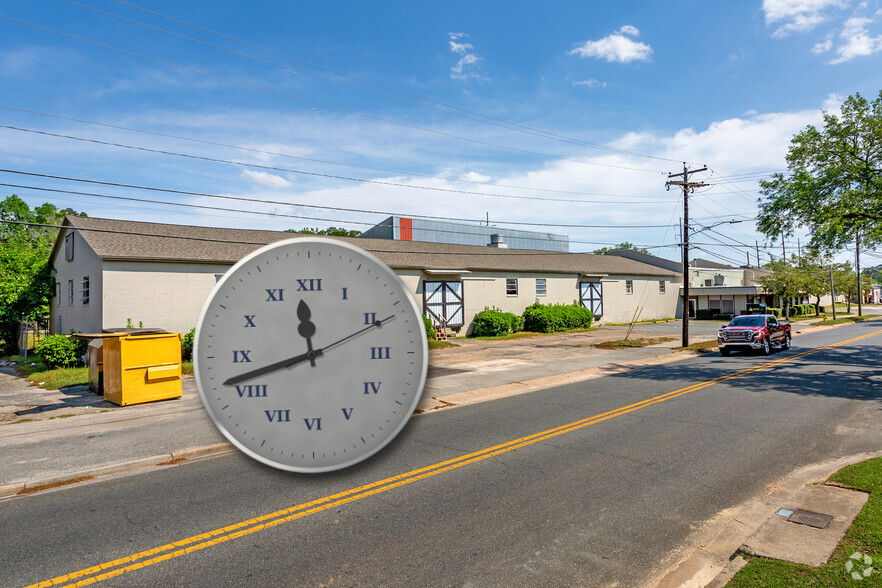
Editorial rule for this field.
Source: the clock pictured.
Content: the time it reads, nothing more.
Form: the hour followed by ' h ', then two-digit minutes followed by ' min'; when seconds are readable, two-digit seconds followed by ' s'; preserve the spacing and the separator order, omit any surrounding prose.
11 h 42 min 11 s
